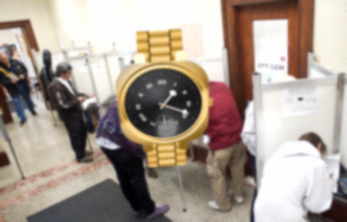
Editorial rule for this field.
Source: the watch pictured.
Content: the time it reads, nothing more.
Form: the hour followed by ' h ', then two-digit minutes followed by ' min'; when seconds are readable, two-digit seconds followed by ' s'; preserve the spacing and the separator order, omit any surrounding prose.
1 h 19 min
